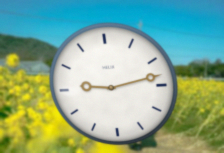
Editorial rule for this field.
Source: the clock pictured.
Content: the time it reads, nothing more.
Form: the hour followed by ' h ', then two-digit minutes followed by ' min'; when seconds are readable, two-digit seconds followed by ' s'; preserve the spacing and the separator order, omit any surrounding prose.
9 h 13 min
